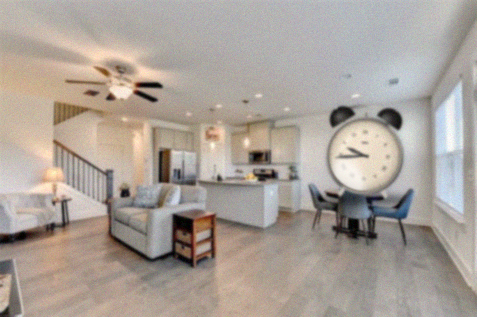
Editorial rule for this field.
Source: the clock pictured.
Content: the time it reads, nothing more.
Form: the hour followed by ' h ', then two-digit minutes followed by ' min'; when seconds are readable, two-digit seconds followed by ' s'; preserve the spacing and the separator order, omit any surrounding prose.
9 h 44 min
